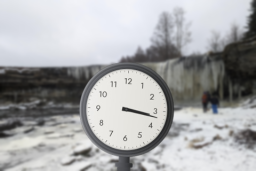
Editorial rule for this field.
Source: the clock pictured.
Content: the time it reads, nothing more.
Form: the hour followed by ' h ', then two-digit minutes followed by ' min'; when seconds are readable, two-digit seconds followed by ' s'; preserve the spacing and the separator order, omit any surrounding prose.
3 h 17 min
